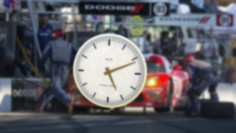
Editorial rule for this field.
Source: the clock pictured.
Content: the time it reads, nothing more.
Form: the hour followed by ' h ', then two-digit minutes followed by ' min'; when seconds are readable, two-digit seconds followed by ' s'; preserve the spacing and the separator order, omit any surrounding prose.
5 h 11 min
